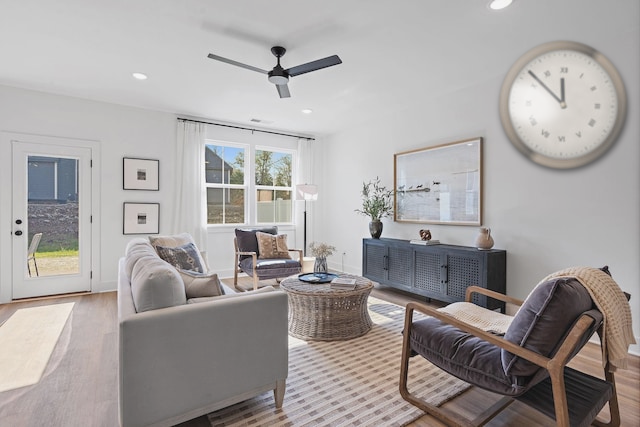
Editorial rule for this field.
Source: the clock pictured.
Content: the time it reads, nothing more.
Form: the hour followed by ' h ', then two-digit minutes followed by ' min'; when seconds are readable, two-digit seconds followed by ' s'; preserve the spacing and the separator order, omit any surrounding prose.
11 h 52 min
